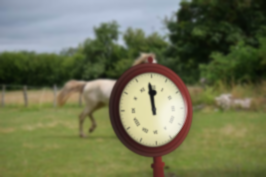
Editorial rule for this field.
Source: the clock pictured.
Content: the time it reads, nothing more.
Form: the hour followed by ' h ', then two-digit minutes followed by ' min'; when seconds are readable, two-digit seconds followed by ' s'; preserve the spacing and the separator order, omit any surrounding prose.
11 h 59 min
